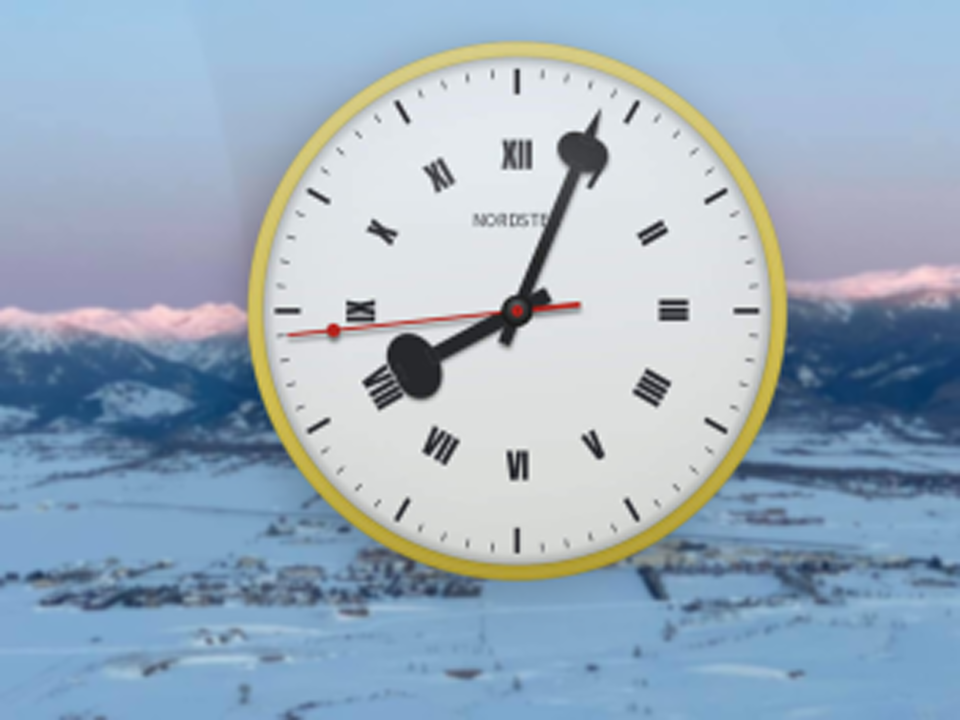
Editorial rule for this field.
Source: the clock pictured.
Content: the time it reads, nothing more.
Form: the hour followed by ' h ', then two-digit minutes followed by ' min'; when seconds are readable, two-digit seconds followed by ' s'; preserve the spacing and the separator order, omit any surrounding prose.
8 h 03 min 44 s
